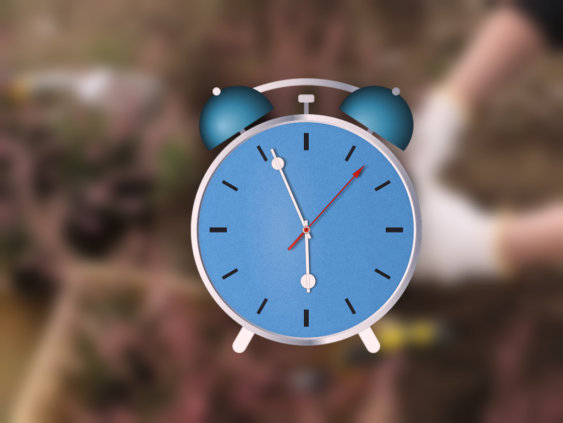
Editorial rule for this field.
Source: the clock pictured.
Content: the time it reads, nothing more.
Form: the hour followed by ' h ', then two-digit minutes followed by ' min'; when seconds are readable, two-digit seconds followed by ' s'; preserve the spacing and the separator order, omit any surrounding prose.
5 h 56 min 07 s
